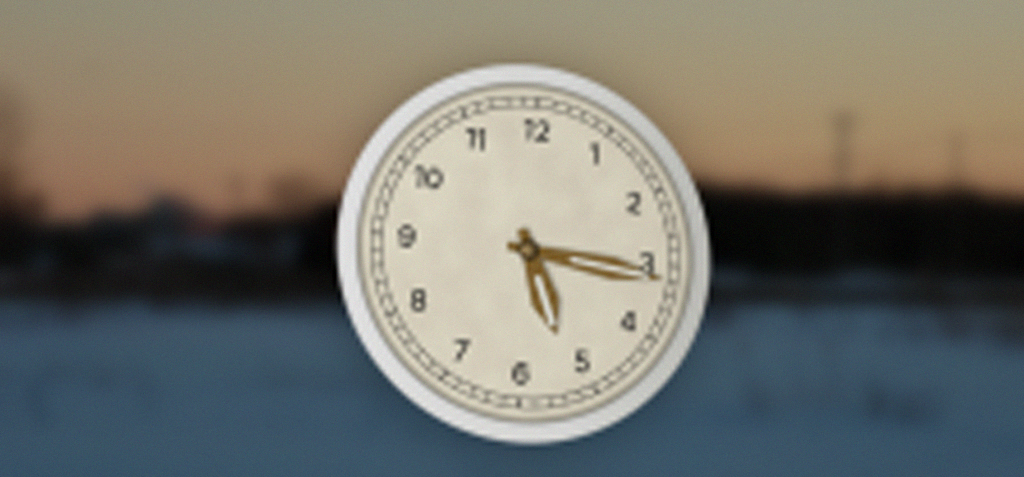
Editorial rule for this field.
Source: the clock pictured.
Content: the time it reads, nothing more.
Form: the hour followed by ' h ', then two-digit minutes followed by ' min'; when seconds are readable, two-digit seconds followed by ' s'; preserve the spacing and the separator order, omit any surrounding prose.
5 h 16 min
